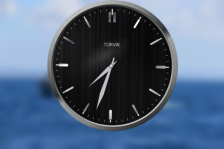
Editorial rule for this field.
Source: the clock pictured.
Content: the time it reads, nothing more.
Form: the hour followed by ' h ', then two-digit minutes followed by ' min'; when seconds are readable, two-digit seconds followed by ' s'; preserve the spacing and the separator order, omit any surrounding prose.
7 h 33 min
